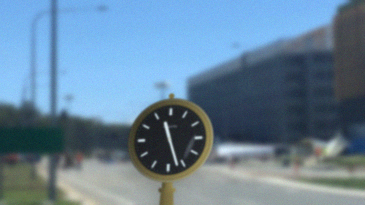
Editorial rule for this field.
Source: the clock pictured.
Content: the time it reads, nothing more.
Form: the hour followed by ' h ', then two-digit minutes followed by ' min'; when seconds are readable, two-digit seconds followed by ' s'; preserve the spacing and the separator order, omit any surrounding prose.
11 h 27 min
